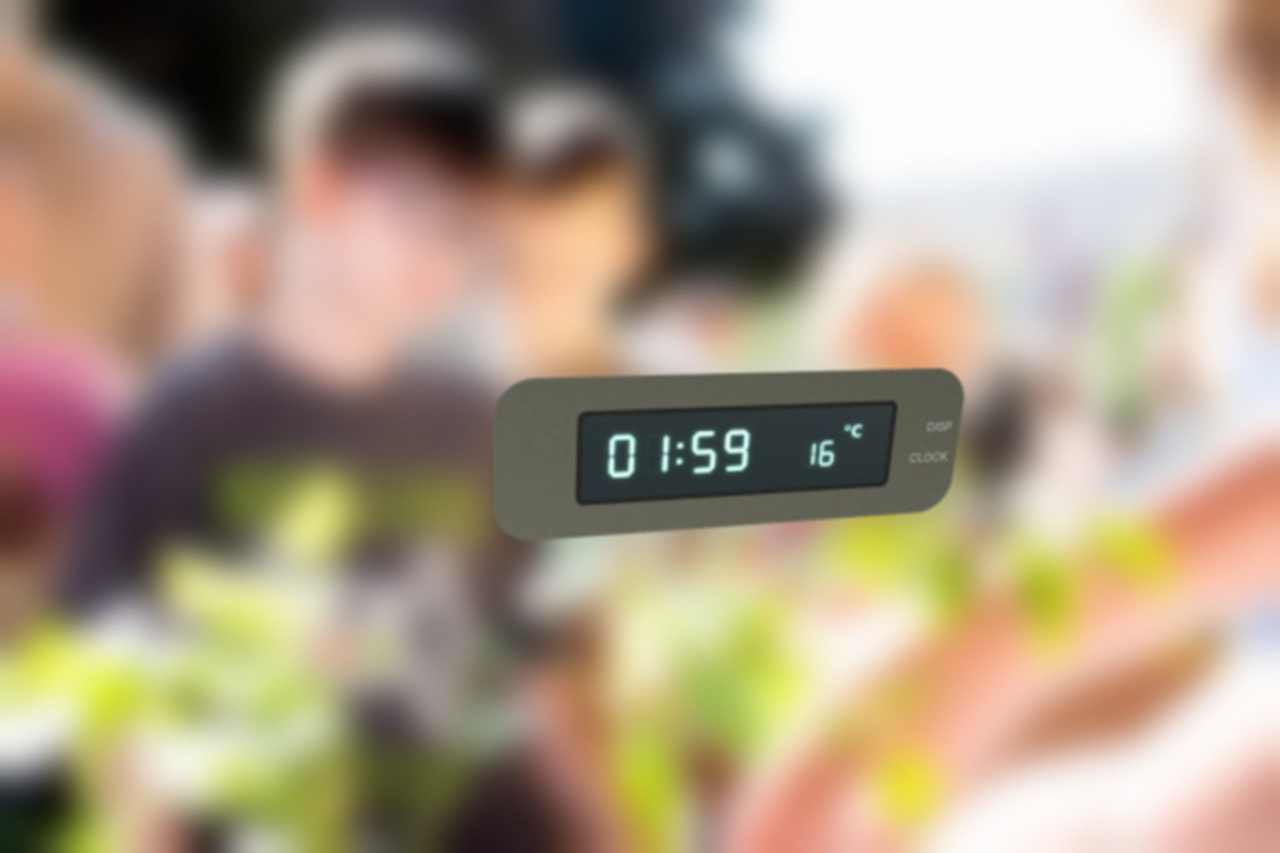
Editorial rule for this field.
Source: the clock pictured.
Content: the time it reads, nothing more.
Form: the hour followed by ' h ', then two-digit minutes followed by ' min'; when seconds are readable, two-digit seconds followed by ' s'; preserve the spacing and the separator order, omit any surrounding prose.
1 h 59 min
